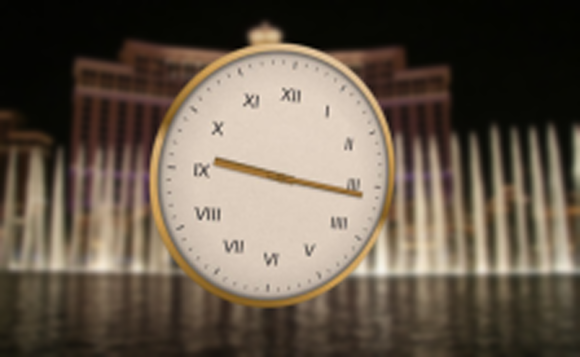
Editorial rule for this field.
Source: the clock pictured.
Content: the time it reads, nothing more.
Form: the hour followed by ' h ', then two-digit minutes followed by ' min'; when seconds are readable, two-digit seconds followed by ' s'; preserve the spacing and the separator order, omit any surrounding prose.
9 h 16 min
